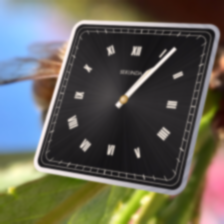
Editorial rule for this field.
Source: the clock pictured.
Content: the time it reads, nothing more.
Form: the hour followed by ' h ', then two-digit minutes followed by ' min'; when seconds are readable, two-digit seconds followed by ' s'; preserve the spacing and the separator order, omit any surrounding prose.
1 h 06 min
